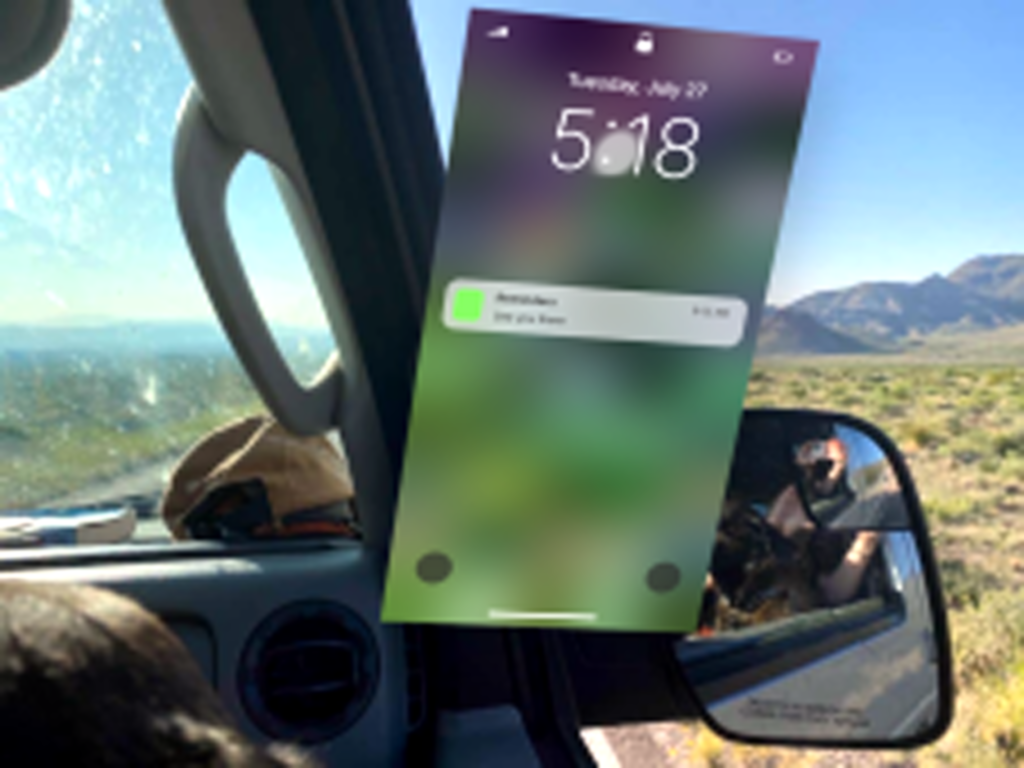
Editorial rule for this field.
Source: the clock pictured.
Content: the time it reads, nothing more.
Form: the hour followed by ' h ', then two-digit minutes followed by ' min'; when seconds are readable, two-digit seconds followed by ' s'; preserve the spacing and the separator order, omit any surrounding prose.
5 h 18 min
